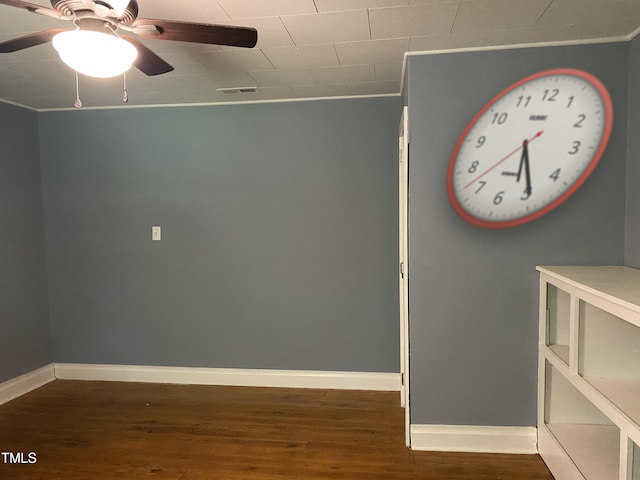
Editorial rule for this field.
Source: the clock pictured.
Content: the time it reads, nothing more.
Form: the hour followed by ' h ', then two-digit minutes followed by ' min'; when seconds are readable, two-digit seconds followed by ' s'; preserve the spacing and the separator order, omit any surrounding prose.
5 h 24 min 37 s
